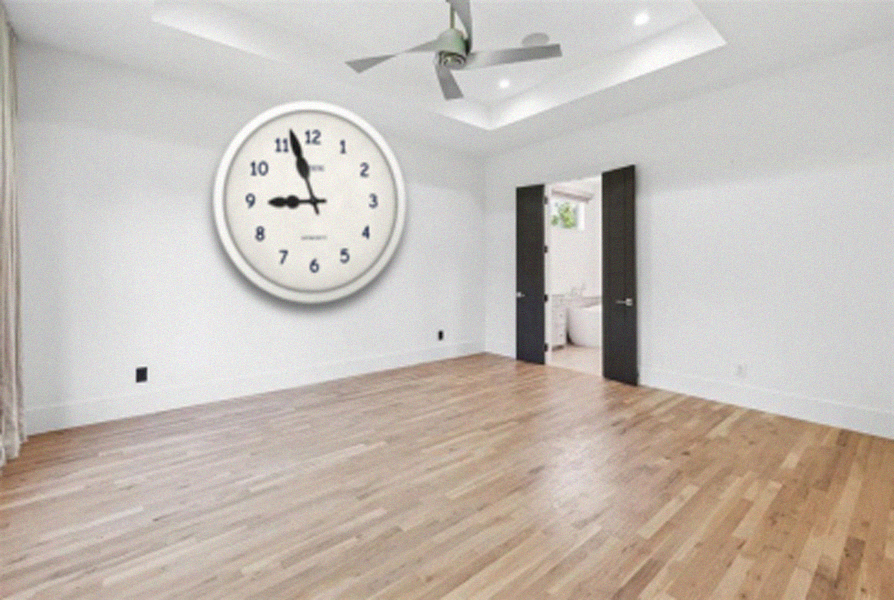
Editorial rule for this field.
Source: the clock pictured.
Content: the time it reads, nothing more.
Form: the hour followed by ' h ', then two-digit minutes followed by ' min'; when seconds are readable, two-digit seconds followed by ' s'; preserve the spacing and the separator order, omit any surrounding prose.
8 h 57 min
